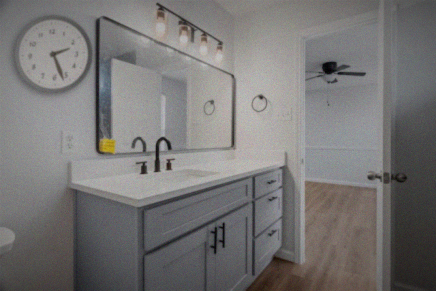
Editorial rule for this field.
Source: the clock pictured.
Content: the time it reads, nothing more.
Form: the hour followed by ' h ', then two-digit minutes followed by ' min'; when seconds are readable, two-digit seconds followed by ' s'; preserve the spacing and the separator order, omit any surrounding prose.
2 h 27 min
